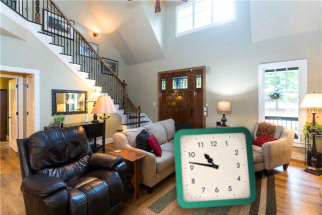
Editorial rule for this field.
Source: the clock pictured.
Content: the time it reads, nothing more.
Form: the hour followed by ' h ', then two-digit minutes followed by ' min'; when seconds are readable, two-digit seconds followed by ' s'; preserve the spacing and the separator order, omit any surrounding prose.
10 h 47 min
